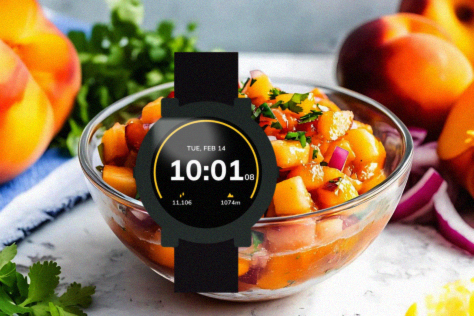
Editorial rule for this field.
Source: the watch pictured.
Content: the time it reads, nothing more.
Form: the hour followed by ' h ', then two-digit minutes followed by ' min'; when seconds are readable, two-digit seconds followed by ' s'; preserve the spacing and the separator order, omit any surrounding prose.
10 h 01 min
